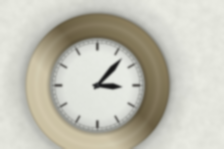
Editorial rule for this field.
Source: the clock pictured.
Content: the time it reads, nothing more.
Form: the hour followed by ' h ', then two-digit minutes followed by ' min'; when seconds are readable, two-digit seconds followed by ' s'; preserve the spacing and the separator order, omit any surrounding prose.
3 h 07 min
